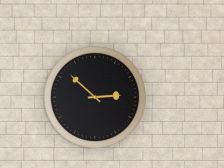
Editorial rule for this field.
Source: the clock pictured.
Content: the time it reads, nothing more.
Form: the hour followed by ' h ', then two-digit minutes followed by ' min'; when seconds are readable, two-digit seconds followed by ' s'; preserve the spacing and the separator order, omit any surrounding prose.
2 h 52 min
